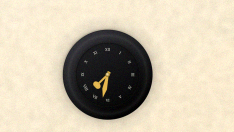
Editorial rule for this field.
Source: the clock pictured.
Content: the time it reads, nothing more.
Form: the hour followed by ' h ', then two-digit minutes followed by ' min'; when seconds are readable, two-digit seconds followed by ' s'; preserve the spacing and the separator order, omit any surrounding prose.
7 h 32 min
